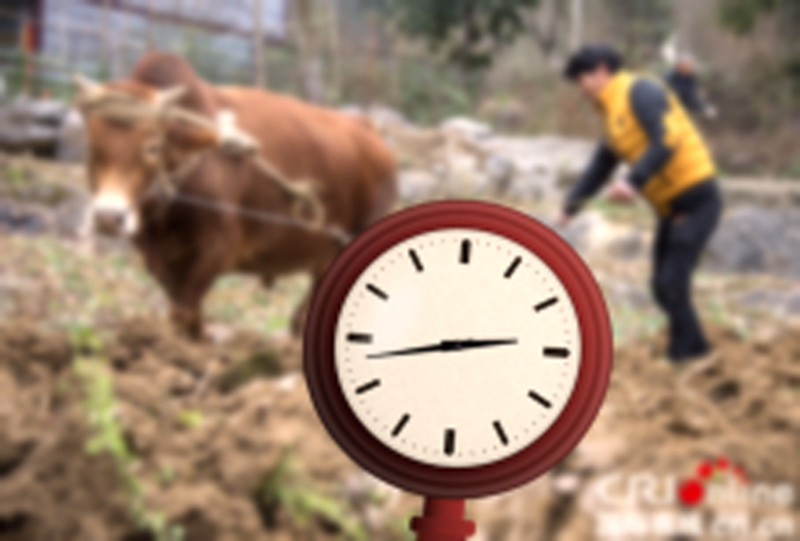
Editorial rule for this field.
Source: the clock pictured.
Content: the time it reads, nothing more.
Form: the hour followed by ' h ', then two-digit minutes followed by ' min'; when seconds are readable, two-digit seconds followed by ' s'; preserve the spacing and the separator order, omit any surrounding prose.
2 h 43 min
